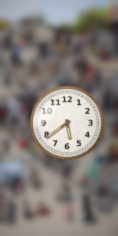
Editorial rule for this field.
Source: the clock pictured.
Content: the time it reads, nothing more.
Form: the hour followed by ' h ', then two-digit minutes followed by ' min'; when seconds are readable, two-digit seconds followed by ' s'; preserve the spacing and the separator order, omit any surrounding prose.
5 h 39 min
